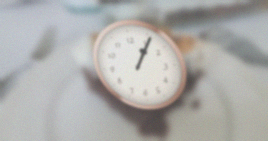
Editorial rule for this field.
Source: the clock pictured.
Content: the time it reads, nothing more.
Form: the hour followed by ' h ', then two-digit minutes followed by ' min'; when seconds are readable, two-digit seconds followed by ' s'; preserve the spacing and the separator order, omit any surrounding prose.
1 h 06 min
